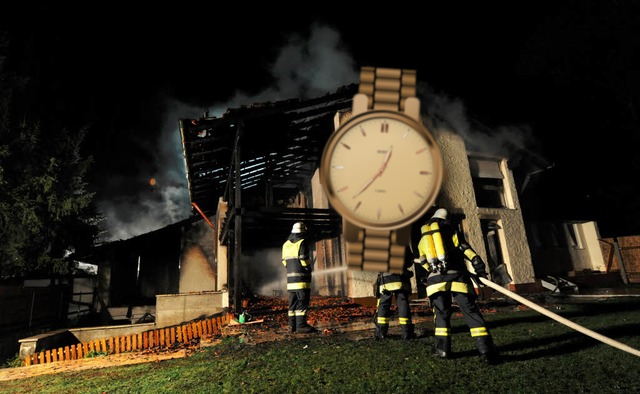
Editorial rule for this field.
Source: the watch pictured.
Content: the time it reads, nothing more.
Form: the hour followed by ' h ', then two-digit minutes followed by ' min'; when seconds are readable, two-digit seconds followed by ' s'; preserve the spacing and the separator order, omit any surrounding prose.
12 h 37 min
